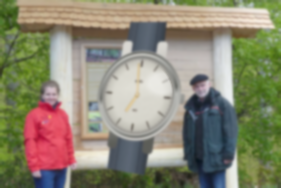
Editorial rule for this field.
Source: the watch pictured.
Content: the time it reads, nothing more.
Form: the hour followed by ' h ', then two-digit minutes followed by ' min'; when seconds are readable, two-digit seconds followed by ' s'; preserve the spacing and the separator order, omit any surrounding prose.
6 h 59 min
